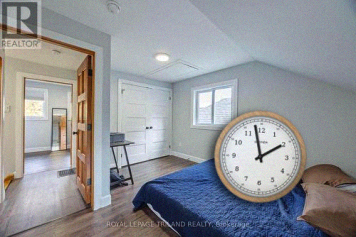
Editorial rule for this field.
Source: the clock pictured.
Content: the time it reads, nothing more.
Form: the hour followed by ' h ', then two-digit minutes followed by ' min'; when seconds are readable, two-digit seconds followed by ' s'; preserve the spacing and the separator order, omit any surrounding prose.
1 h 58 min
